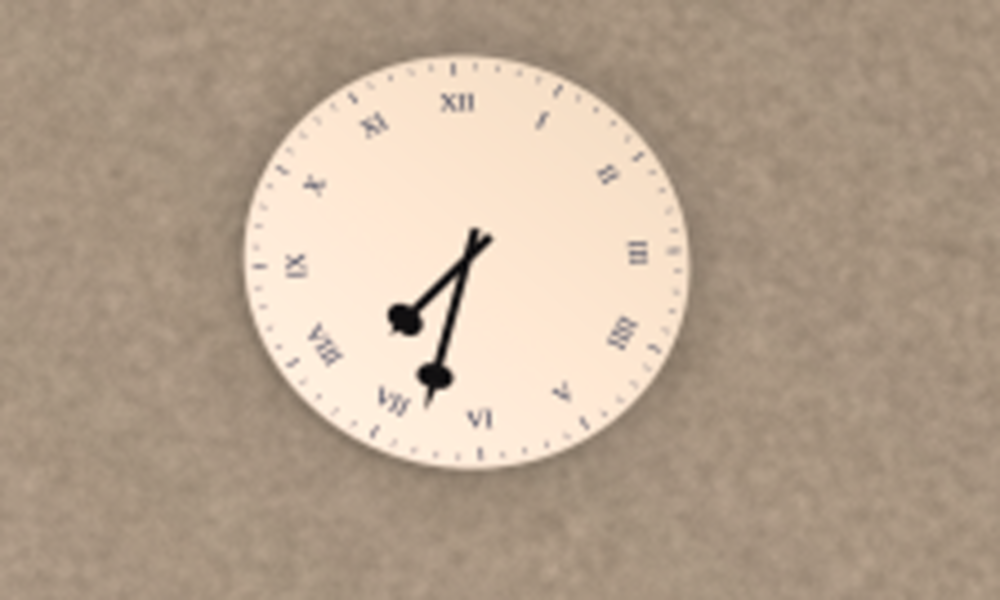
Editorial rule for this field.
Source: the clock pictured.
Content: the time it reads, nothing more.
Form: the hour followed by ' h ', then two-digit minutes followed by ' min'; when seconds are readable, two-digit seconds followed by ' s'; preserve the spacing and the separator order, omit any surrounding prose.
7 h 33 min
